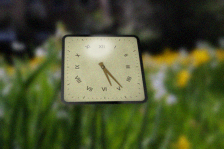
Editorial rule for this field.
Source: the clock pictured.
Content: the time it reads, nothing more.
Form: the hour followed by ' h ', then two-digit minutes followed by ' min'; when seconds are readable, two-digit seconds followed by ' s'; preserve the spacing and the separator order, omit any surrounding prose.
5 h 24 min
